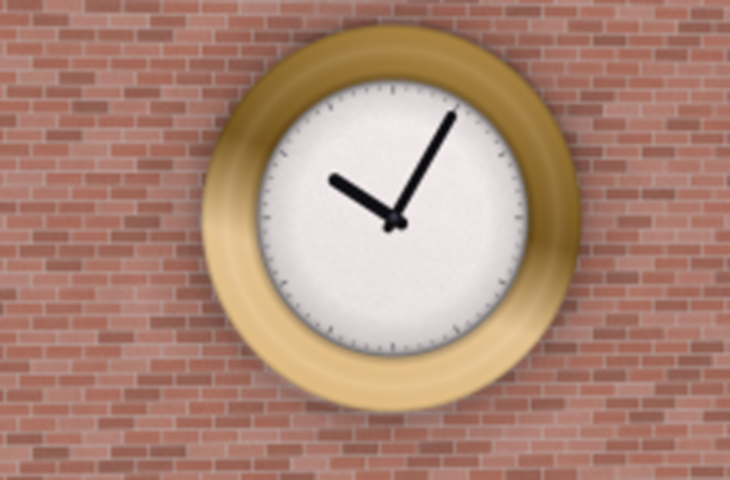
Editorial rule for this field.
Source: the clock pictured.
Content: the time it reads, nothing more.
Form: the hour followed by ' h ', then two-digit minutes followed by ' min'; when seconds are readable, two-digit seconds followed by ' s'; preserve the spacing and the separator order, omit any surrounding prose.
10 h 05 min
